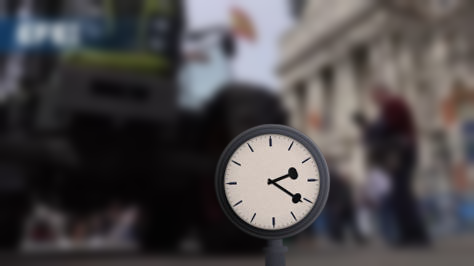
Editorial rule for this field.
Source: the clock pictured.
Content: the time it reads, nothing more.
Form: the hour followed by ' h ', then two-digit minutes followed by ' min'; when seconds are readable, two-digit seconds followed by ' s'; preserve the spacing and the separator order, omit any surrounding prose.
2 h 21 min
